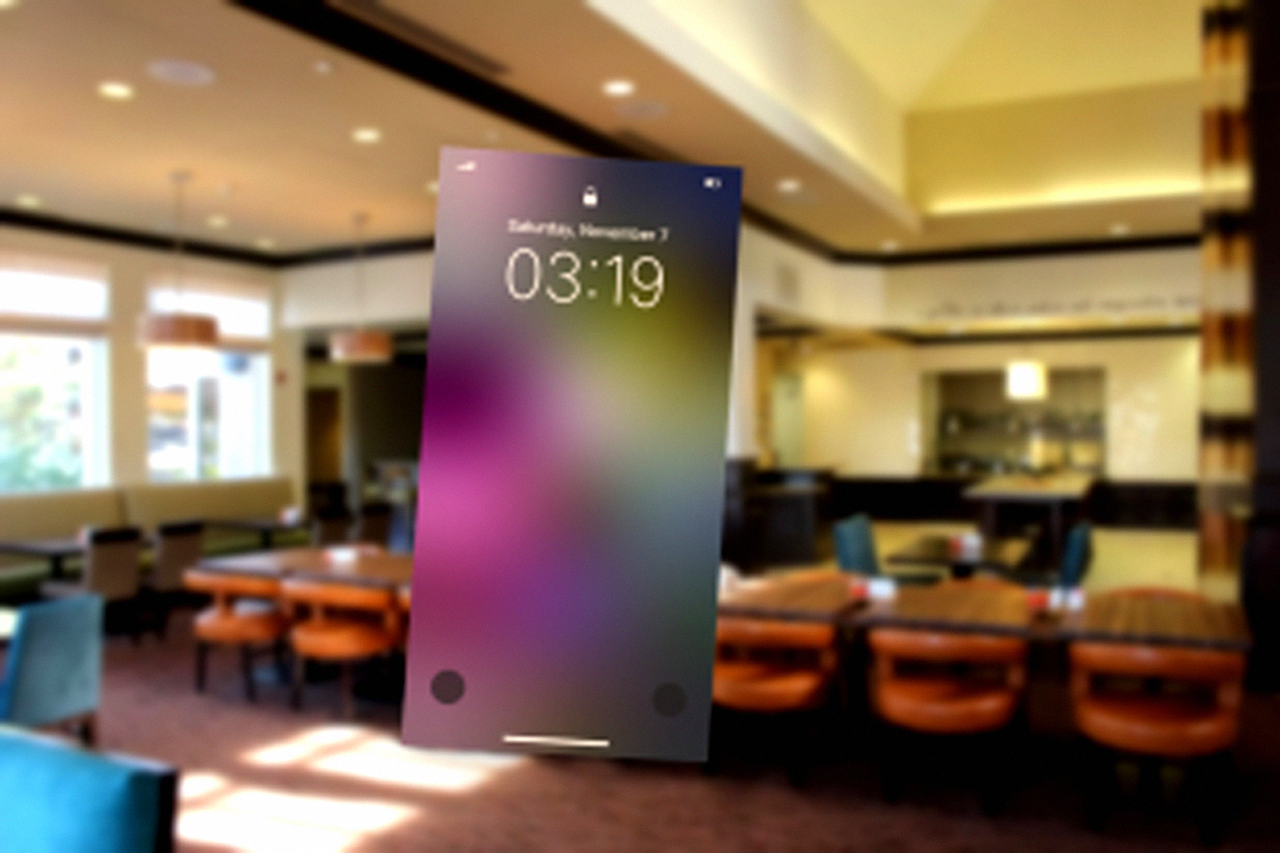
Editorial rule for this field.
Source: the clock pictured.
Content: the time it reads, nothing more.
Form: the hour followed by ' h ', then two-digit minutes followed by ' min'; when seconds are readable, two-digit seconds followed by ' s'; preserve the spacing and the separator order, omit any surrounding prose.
3 h 19 min
